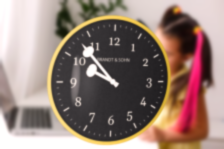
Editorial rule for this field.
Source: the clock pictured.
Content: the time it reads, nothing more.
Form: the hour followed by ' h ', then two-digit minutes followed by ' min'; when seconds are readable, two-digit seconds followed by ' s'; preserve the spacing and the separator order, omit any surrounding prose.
9 h 53 min
